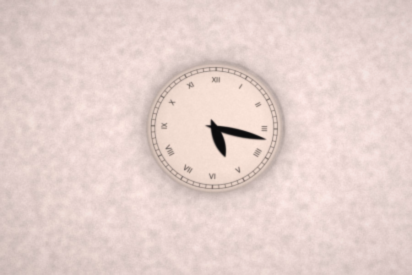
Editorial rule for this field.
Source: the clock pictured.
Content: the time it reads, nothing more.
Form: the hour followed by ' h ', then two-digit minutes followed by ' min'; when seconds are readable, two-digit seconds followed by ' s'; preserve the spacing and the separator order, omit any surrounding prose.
5 h 17 min
